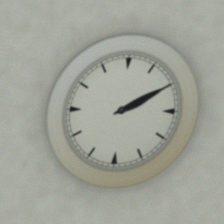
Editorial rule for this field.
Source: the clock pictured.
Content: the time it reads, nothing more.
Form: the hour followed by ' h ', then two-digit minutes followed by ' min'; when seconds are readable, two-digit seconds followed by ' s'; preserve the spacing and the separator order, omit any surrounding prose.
2 h 10 min
